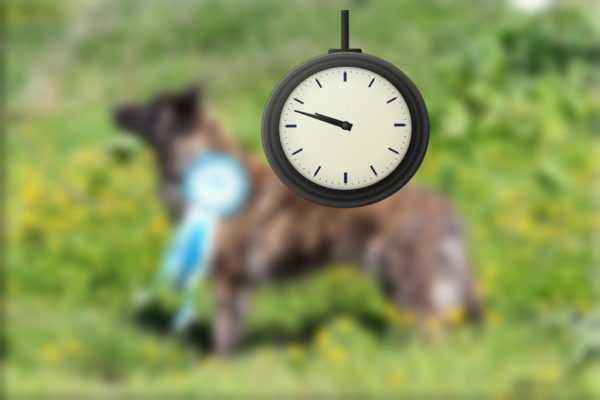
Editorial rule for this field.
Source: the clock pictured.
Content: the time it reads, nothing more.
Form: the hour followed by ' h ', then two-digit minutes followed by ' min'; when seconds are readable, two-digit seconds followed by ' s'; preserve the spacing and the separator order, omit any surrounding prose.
9 h 48 min
